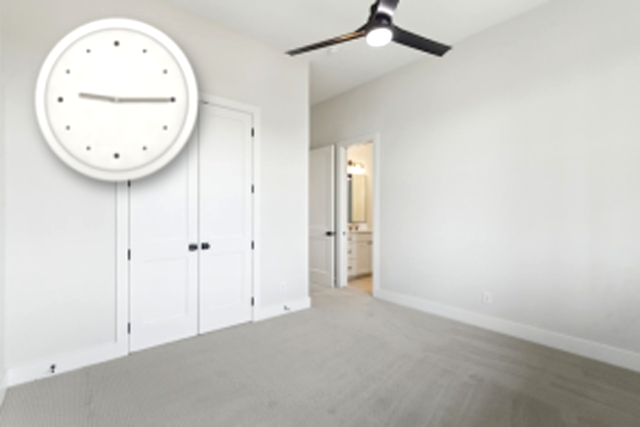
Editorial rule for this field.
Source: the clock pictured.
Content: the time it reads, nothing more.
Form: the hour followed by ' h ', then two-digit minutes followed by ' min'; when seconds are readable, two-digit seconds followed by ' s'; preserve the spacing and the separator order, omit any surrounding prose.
9 h 15 min
